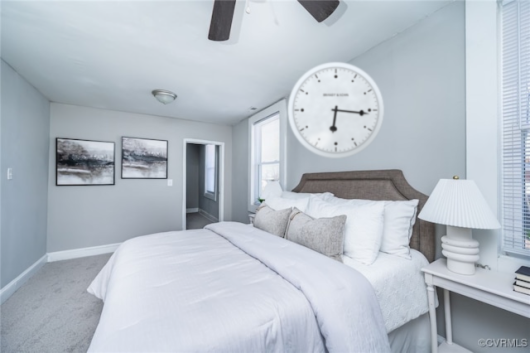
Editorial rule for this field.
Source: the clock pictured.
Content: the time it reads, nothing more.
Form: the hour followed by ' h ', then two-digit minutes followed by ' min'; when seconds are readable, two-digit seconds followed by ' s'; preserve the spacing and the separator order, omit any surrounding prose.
6 h 16 min
